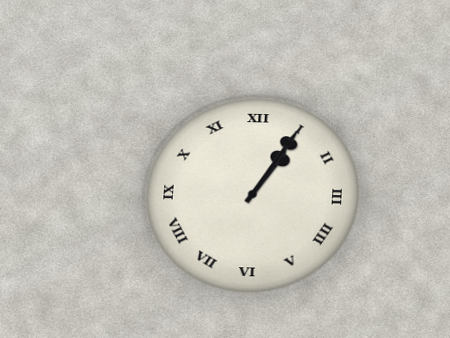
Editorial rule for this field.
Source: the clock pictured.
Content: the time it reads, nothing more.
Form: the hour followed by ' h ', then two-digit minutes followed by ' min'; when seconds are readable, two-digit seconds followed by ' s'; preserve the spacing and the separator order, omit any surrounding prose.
1 h 05 min
